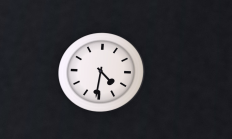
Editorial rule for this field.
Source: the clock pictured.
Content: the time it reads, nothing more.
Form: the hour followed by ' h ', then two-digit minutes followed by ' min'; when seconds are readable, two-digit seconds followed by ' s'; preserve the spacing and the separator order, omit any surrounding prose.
4 h 31 min
